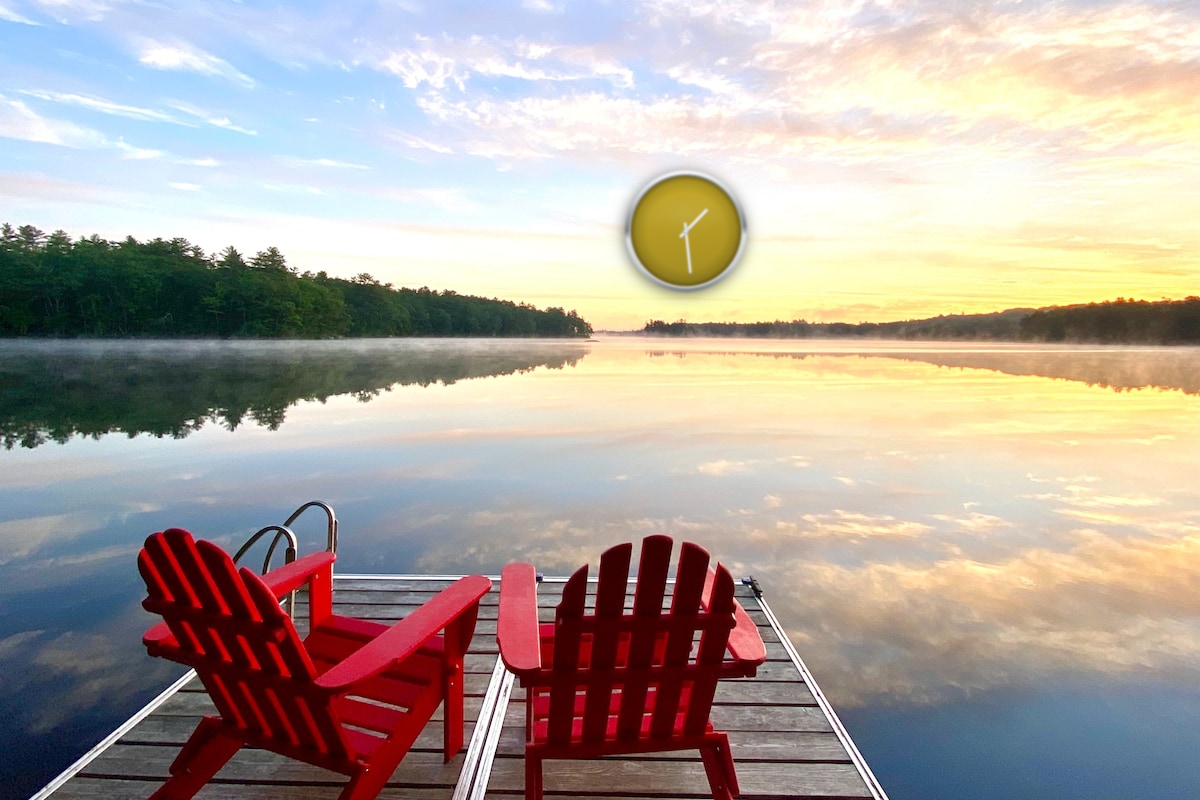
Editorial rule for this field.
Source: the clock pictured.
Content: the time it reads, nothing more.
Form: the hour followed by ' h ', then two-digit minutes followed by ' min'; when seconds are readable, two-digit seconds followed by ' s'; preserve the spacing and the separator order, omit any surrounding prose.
1 h 29 min
